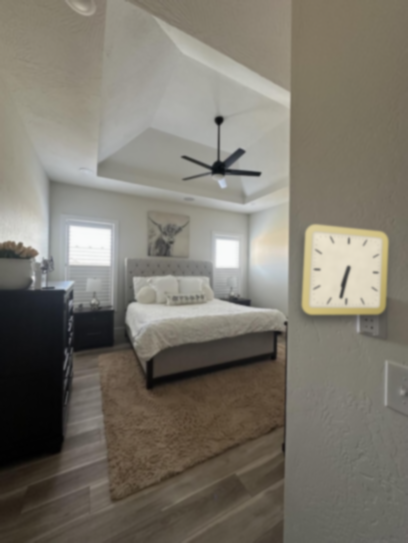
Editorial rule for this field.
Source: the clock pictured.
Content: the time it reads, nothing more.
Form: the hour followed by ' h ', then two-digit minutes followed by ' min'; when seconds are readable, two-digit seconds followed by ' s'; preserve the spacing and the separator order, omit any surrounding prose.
6 h 32 min
